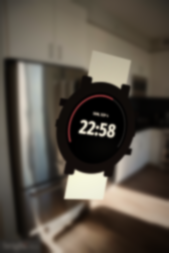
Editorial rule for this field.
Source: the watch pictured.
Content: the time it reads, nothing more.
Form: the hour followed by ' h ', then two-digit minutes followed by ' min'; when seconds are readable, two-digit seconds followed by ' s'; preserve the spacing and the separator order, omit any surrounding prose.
22 h 58 min
